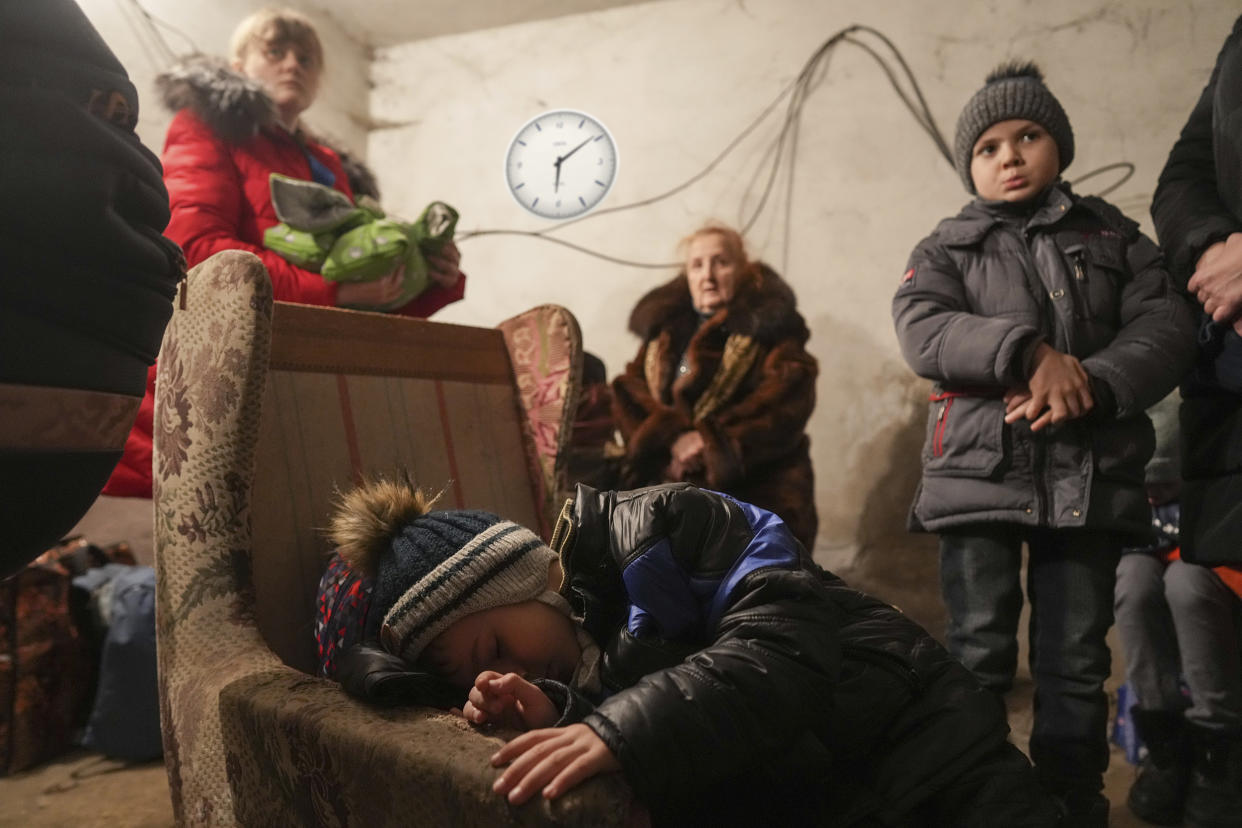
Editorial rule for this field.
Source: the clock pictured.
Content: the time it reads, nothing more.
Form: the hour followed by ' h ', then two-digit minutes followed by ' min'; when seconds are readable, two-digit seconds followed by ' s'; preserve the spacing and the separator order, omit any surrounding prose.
6 h 09 min
